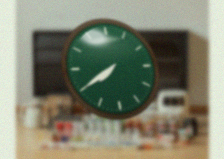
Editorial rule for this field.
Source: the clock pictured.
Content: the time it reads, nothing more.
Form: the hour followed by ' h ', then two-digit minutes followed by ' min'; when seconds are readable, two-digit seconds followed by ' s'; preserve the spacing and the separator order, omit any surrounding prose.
7 h 40 min
